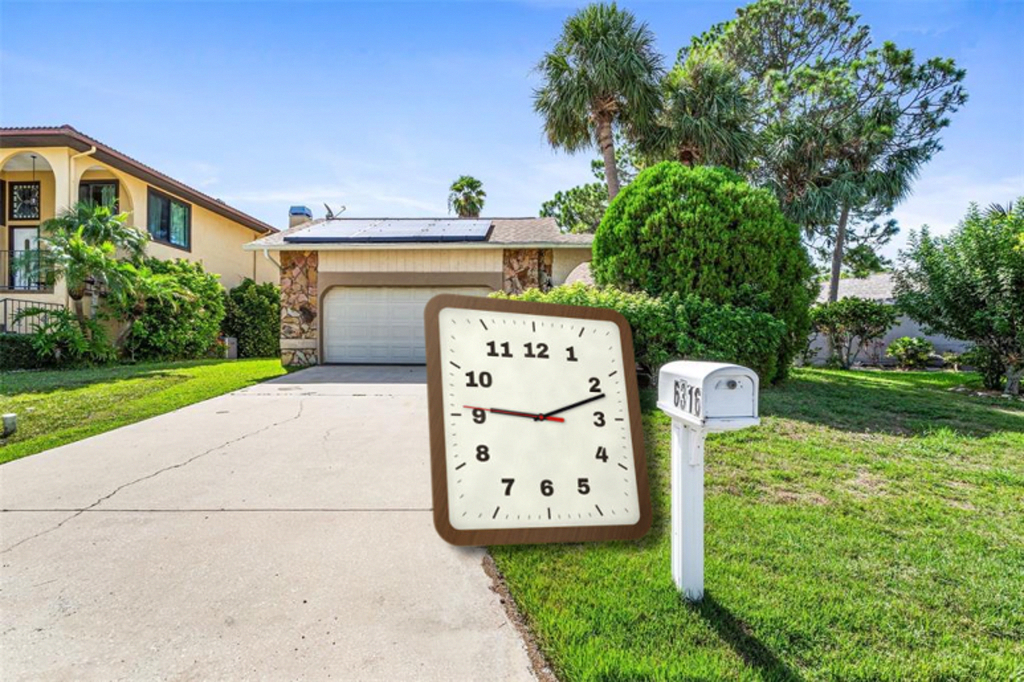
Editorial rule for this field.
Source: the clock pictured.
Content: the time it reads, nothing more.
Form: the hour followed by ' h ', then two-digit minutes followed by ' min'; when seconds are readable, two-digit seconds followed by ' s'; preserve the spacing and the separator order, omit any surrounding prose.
9 h 11 min 46 s
